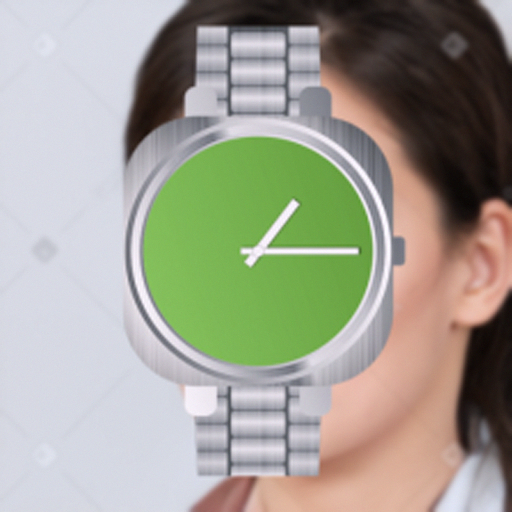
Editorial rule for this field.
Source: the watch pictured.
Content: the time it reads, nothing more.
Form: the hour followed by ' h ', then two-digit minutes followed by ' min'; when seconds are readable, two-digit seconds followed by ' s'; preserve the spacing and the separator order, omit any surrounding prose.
1 h 15 min
